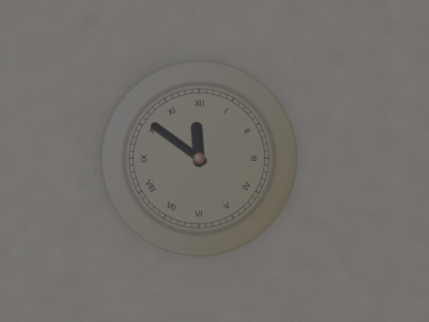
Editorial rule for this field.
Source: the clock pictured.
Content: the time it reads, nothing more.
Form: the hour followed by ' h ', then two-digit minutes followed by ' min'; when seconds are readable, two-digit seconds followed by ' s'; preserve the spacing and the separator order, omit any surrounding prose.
11 h 51 min
